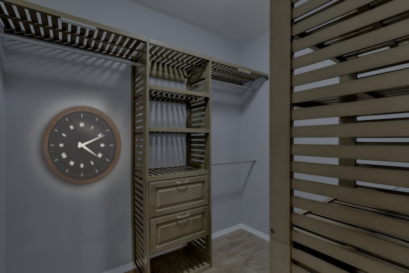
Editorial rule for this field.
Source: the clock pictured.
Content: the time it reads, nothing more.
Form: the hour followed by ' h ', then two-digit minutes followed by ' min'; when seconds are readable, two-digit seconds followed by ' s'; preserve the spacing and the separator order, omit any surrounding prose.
4 h 11 min
